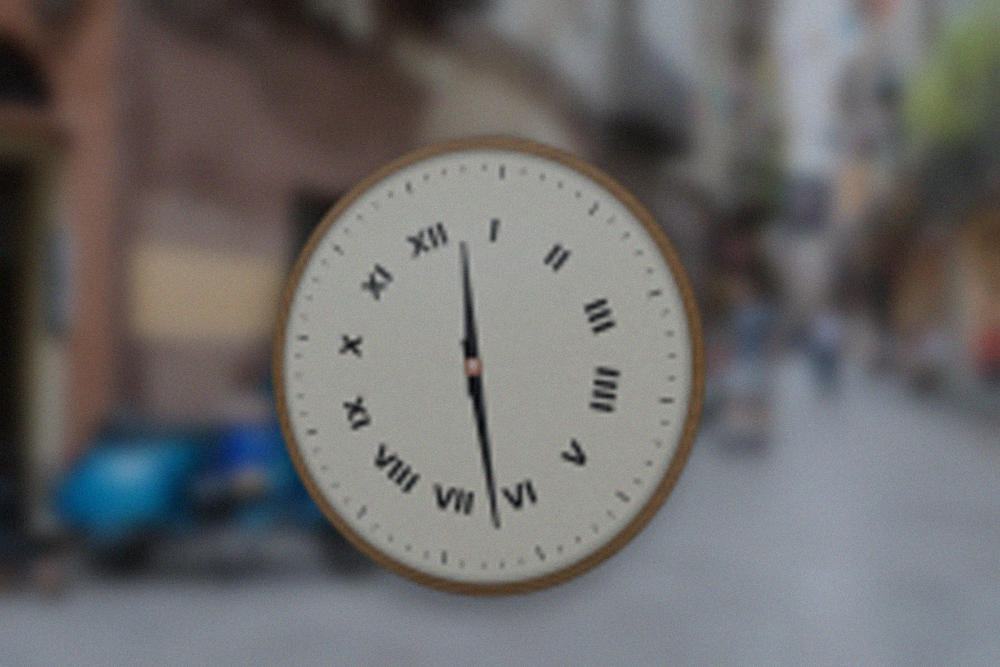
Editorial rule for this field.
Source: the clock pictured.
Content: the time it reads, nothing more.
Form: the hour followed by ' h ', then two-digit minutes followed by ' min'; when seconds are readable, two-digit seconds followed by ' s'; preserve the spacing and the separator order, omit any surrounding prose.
12 h 32 min
